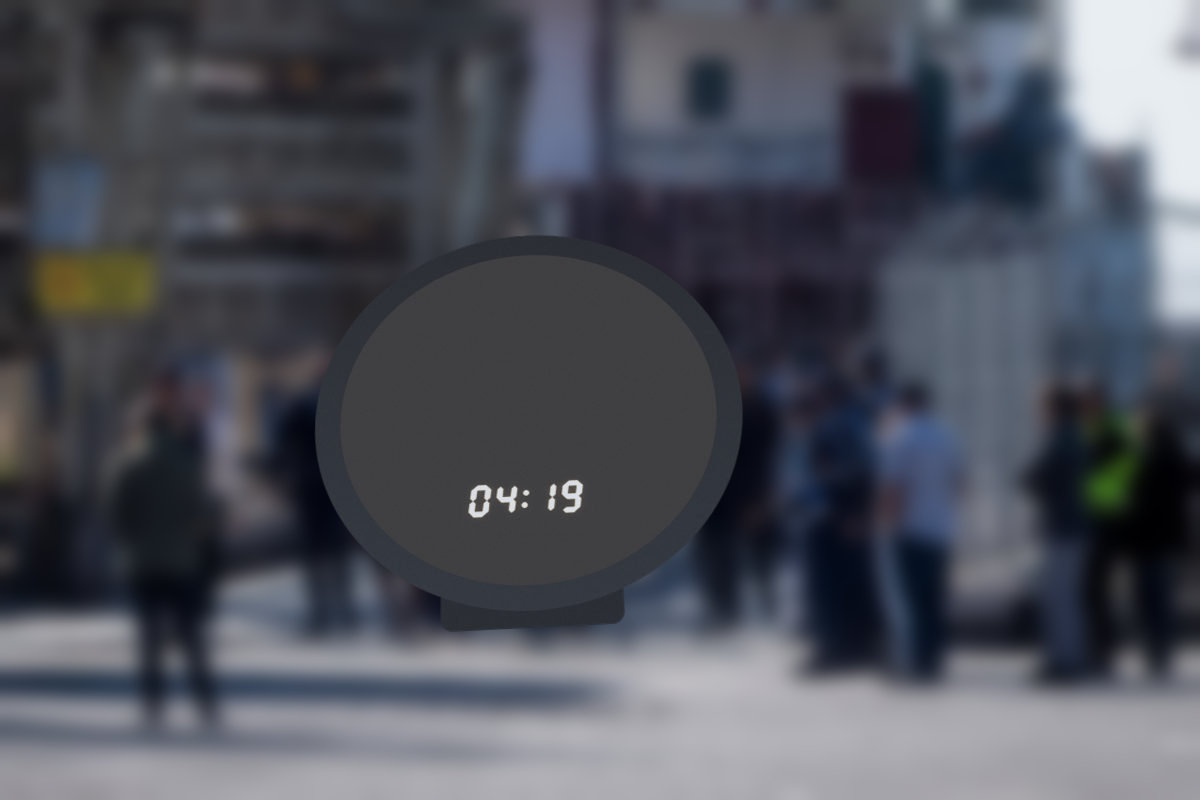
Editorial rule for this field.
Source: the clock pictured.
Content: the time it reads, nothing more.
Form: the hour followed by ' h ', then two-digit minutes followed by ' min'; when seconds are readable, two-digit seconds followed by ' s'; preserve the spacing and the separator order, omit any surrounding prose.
4 h 19 min
